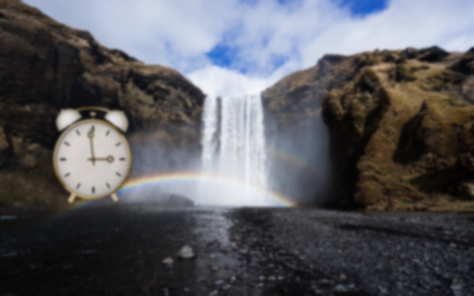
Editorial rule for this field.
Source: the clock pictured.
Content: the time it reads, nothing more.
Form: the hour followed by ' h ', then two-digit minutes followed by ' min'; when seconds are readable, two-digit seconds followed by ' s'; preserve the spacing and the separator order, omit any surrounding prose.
2 h 59 min
